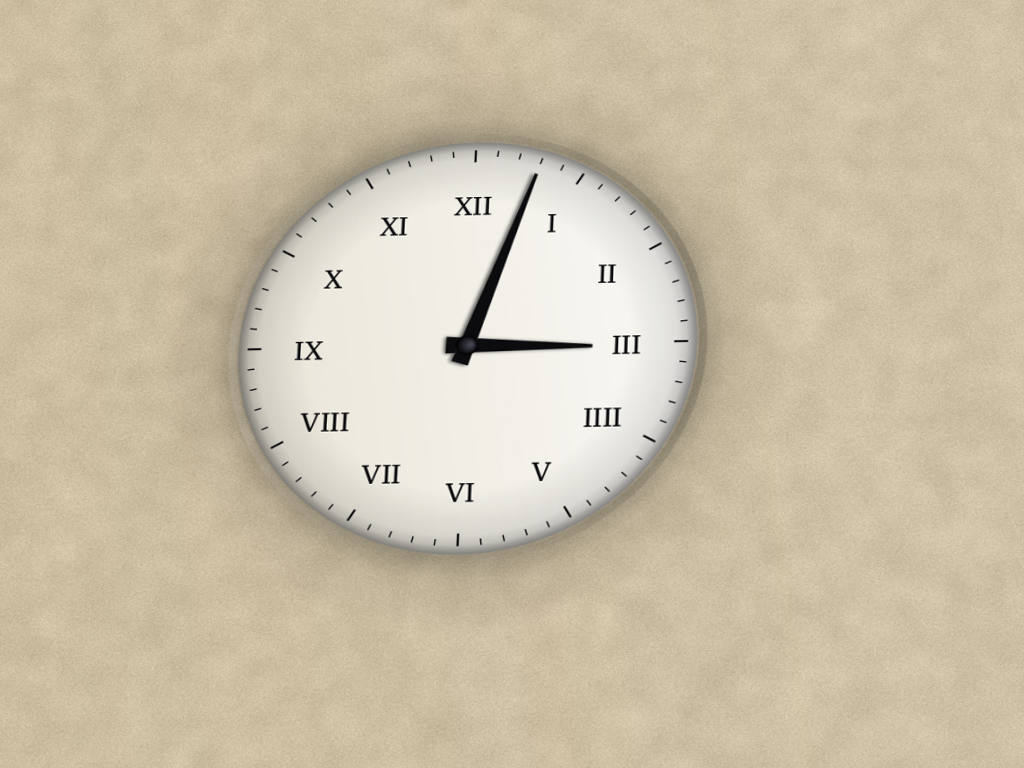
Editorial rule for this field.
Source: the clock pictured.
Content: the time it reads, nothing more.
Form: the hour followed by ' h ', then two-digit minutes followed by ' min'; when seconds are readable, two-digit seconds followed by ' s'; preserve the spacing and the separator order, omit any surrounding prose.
3 h 03 min
